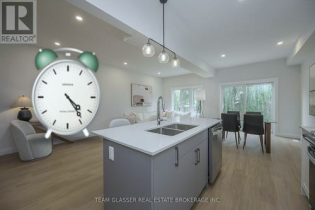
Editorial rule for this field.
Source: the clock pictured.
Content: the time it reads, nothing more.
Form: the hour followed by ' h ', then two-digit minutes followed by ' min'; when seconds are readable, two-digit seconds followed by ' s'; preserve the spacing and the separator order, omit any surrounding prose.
4 h 24 min
